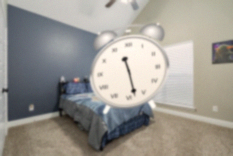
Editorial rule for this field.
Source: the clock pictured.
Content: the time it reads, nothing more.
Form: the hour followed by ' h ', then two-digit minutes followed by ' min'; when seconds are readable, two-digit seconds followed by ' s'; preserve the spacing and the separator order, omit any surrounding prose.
11 h 28 min
